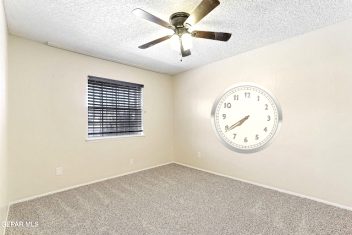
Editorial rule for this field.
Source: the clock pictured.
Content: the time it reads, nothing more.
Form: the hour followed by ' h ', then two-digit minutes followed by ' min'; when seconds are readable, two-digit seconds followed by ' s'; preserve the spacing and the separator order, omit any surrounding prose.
7 h 39 min
